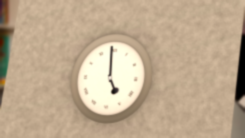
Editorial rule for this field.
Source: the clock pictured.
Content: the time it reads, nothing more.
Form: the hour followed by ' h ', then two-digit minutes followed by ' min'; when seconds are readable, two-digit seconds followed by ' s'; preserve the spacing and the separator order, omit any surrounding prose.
4 h 59 min
